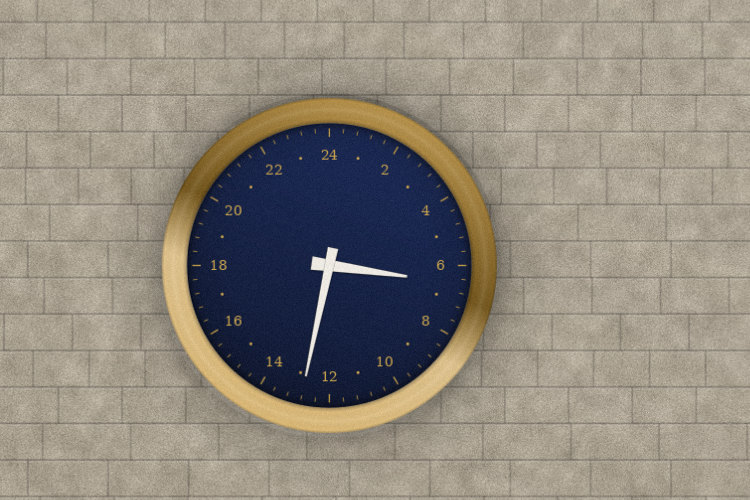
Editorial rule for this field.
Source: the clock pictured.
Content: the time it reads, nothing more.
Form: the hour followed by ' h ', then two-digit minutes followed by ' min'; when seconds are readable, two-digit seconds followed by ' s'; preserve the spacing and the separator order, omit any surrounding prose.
6 h 32 min
